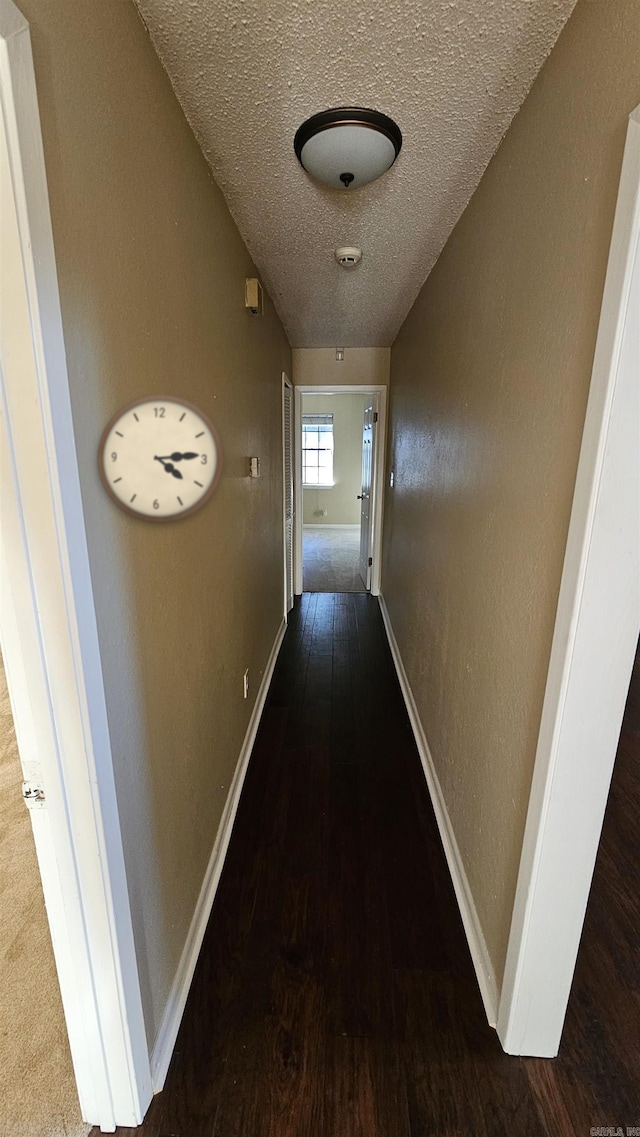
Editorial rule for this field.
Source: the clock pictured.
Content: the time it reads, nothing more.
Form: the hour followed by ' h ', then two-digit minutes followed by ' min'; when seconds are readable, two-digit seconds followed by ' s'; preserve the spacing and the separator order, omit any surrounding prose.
4 h 14 min
